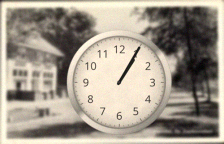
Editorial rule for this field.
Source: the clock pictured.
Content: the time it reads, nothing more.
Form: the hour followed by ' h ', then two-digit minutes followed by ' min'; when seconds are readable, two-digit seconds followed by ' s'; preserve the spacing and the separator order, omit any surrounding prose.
1 h 05 min
